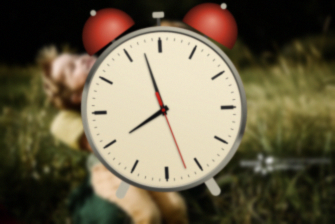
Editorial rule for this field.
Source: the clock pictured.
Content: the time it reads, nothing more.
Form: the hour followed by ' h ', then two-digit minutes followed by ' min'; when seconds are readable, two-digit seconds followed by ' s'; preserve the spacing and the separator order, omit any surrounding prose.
7 h 57 min 27 s
